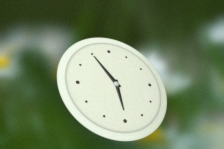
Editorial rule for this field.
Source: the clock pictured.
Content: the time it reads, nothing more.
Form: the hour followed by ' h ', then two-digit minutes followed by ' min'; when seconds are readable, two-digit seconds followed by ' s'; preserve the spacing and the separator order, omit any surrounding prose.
5 h 55 min
